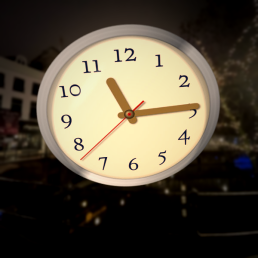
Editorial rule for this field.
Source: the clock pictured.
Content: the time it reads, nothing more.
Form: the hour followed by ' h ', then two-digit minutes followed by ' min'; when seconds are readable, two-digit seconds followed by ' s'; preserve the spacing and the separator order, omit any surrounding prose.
11 h 14 min 38 s
